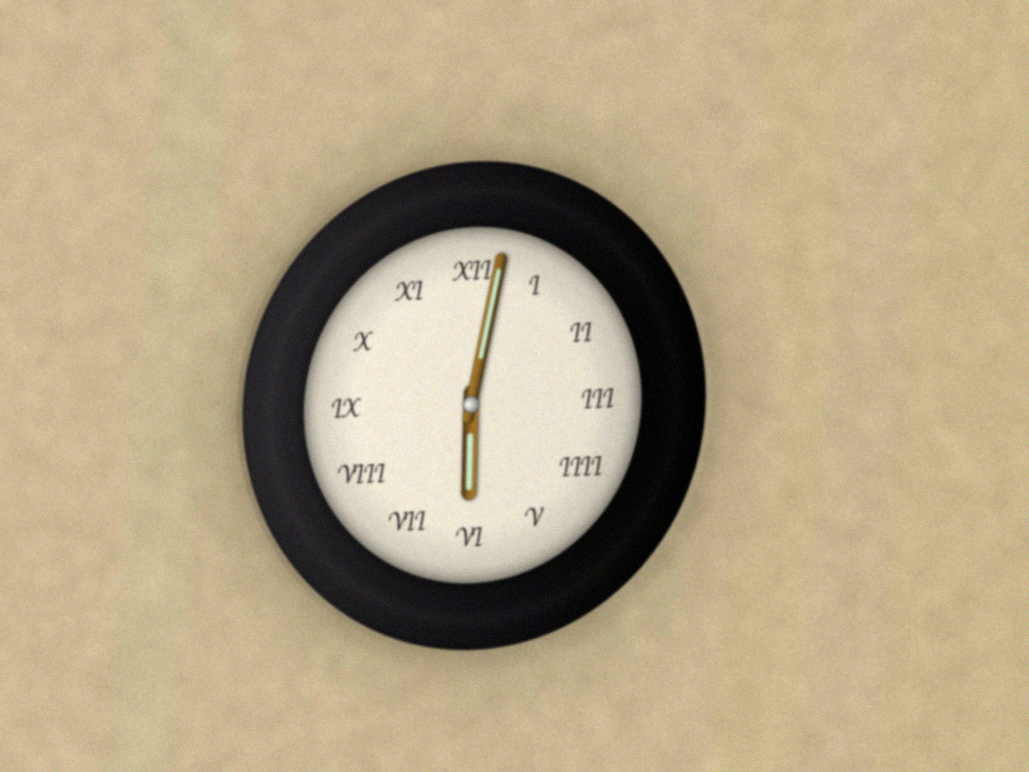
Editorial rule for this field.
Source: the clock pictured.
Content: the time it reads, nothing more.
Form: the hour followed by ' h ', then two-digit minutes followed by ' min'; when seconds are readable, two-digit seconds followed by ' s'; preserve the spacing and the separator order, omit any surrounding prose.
6 h 02 min
